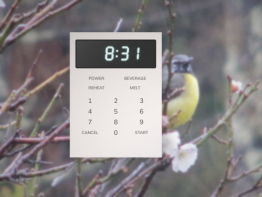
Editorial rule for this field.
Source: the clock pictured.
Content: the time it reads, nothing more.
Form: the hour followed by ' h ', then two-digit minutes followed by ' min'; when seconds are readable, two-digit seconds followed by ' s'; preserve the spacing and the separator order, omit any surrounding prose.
8 h 31 min
